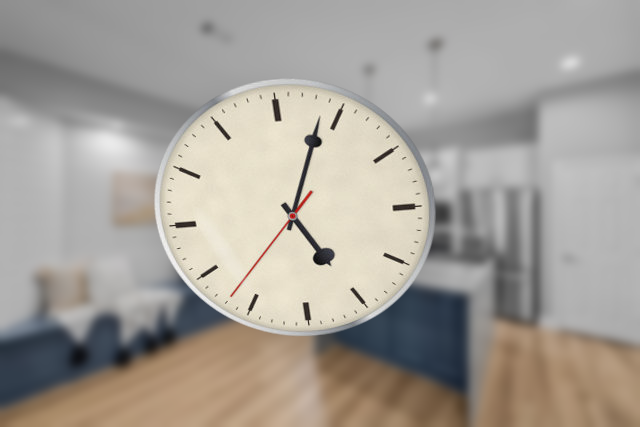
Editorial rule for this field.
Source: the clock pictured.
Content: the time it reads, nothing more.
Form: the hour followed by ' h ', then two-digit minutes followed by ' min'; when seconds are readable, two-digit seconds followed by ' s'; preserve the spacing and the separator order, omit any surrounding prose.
5 h 03 min 37 s
